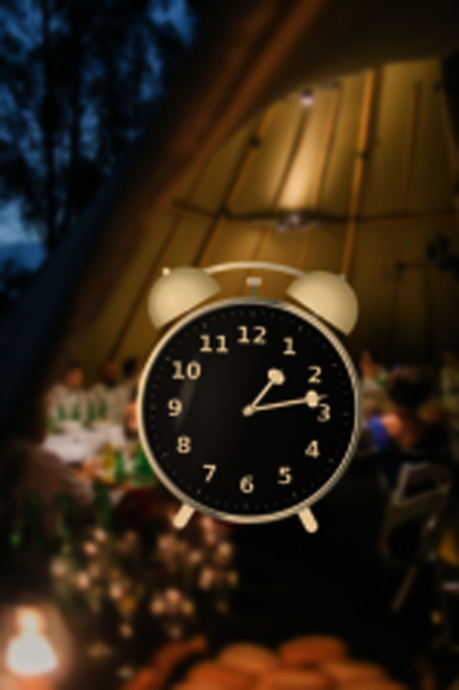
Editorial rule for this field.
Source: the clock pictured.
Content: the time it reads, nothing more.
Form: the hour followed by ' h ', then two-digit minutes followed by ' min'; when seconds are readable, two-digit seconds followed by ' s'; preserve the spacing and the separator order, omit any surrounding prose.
1 h 13 min
